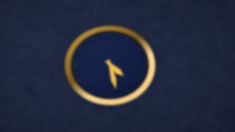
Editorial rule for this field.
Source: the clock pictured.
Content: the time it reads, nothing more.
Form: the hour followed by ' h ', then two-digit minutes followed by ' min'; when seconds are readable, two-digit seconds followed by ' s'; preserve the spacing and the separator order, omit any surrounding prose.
4 h 28 min
